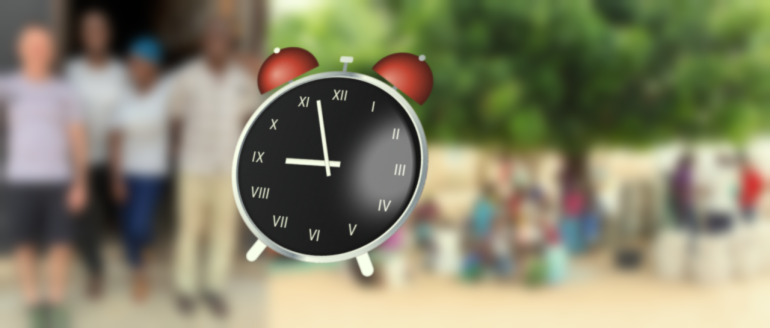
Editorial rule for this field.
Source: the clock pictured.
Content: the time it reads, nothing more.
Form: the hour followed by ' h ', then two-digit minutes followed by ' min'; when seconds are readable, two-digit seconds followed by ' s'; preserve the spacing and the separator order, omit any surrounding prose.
8 h 57 min
